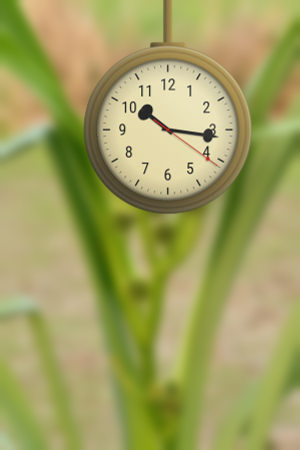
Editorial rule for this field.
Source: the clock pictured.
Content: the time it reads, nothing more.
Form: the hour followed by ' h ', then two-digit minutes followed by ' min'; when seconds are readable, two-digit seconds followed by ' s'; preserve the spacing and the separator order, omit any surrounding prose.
10 h 16 min 21 s
